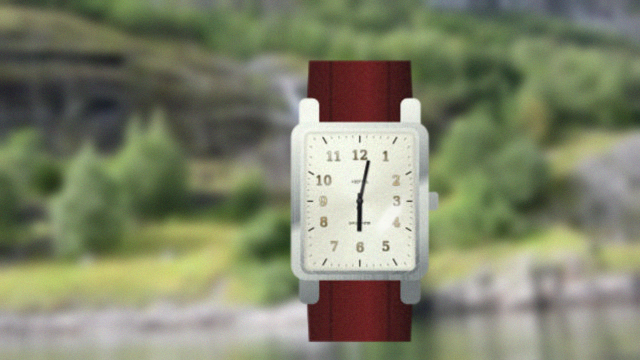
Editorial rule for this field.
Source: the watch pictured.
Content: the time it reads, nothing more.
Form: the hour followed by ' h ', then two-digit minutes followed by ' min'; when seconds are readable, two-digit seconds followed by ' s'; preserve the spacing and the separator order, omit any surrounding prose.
6 h 02 min
